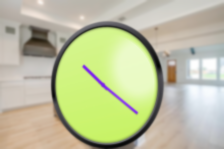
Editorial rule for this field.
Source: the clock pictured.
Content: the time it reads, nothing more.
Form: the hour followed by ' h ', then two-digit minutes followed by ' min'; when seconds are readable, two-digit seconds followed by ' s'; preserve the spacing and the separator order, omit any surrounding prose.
10 h 21 min
